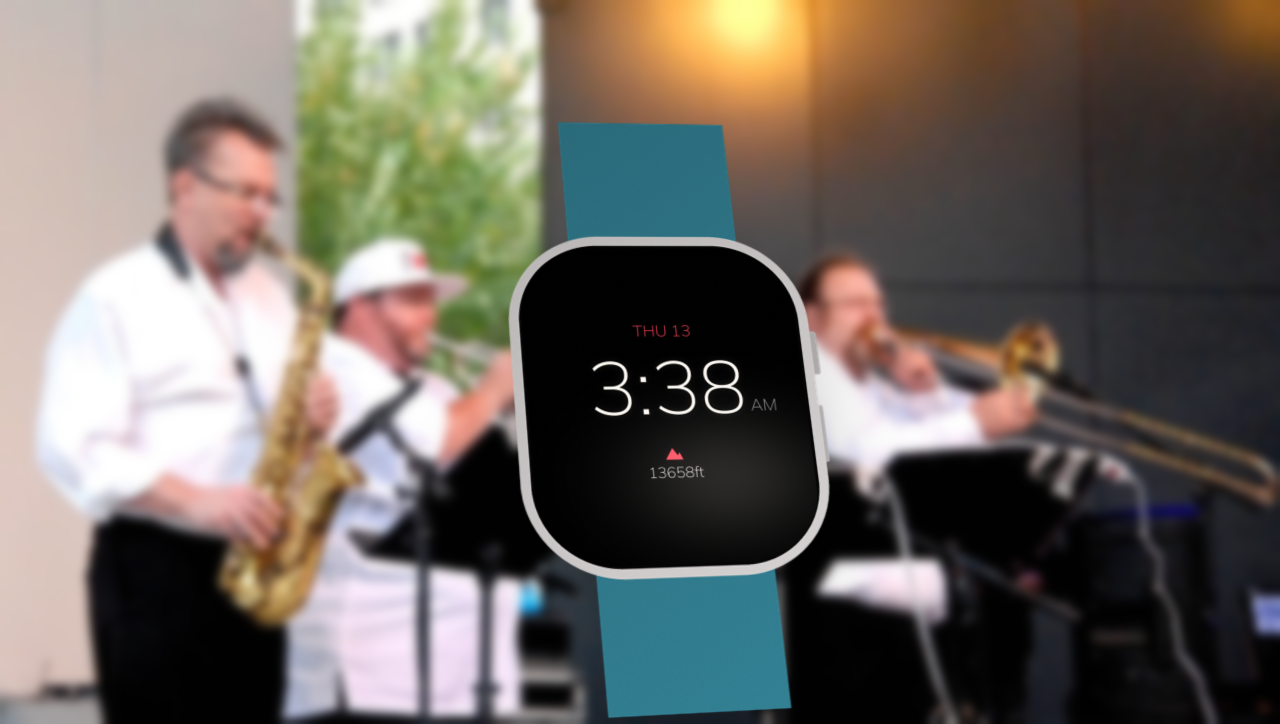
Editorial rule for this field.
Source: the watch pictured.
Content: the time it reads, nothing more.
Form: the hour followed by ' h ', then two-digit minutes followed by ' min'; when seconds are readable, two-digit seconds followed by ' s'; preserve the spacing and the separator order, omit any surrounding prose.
3 h 38 min
